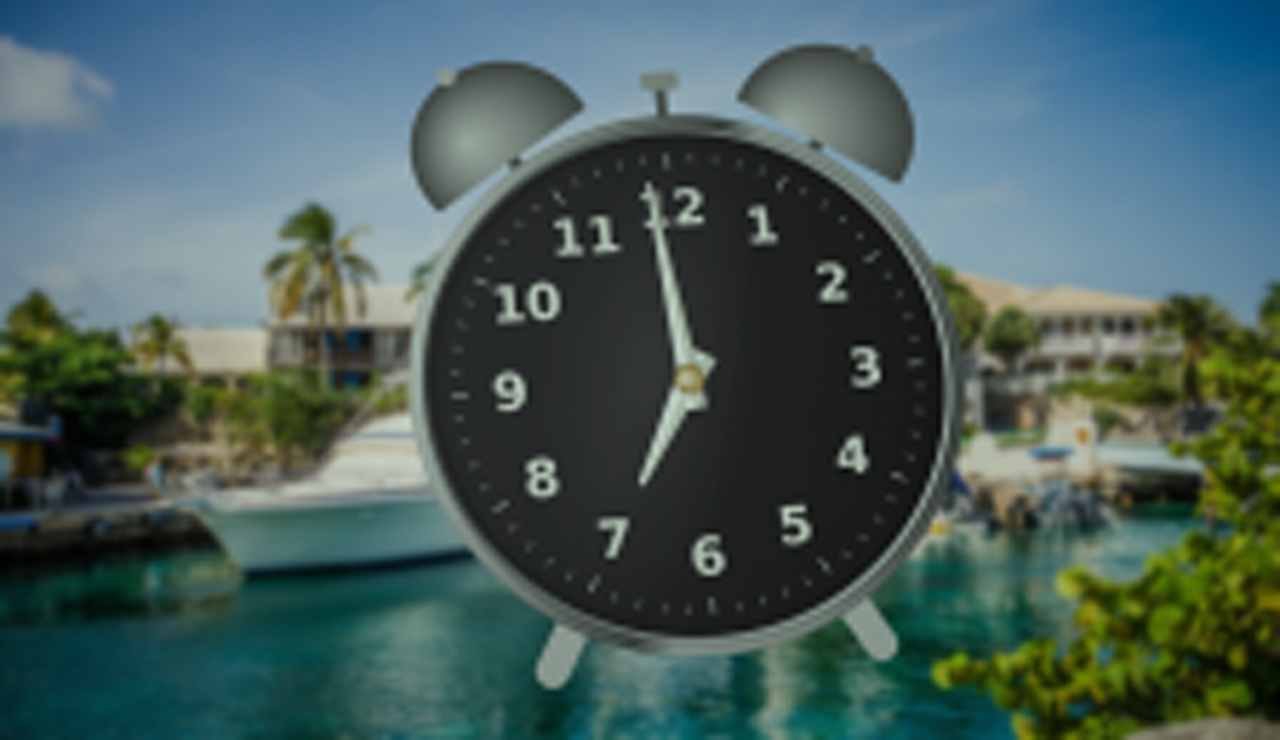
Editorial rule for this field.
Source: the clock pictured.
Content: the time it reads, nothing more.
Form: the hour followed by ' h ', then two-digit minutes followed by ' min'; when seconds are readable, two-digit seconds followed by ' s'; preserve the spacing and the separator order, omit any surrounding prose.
6 h 59 min
